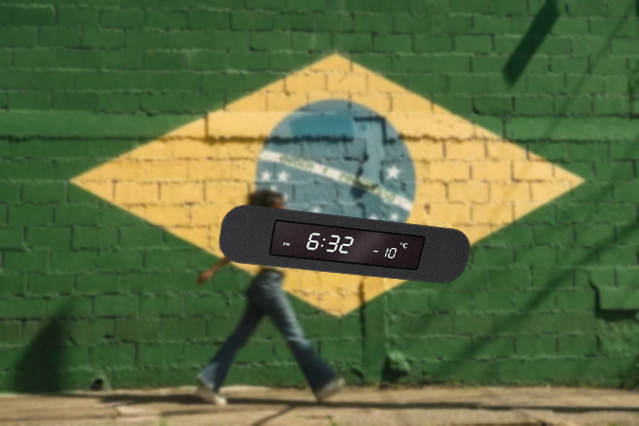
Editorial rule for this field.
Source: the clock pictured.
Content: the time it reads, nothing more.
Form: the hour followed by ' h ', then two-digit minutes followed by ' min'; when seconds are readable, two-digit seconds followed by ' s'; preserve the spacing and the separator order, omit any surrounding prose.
6 h 32 min
